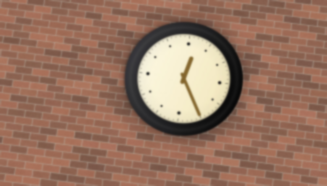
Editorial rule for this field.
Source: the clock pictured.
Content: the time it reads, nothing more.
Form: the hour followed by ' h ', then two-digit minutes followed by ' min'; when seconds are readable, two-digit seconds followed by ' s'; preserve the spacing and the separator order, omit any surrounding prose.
12 h 25 min
